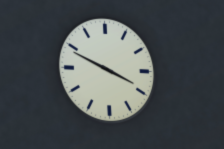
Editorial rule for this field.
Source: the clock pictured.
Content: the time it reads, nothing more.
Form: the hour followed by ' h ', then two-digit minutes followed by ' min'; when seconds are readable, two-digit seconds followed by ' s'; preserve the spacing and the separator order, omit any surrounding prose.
3 h 49 min
